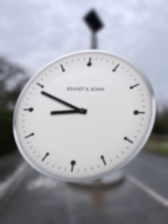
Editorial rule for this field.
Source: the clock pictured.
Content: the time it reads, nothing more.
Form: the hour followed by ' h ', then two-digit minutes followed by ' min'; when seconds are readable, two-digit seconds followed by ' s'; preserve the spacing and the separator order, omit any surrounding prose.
8 h 49 min
